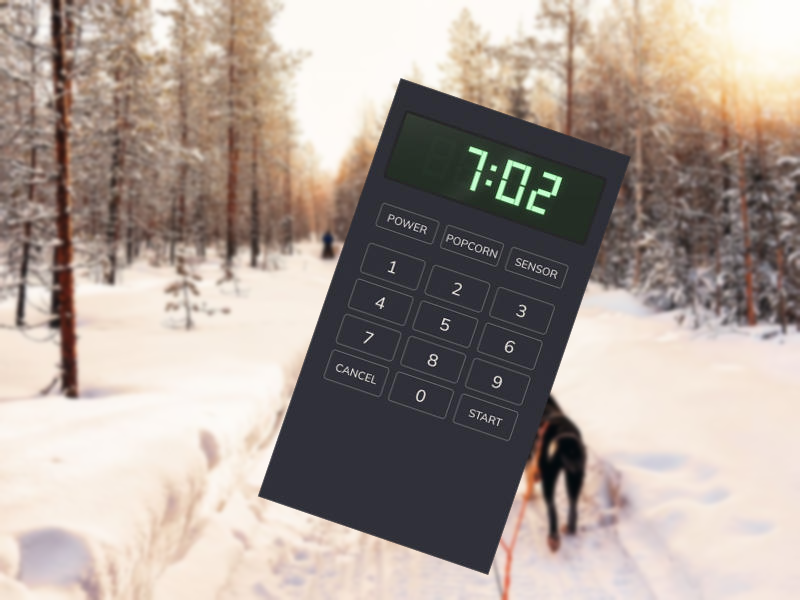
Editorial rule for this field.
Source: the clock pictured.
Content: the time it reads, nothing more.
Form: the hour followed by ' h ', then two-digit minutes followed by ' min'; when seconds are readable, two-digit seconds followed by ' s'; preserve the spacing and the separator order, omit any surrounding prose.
7 h 02 min
